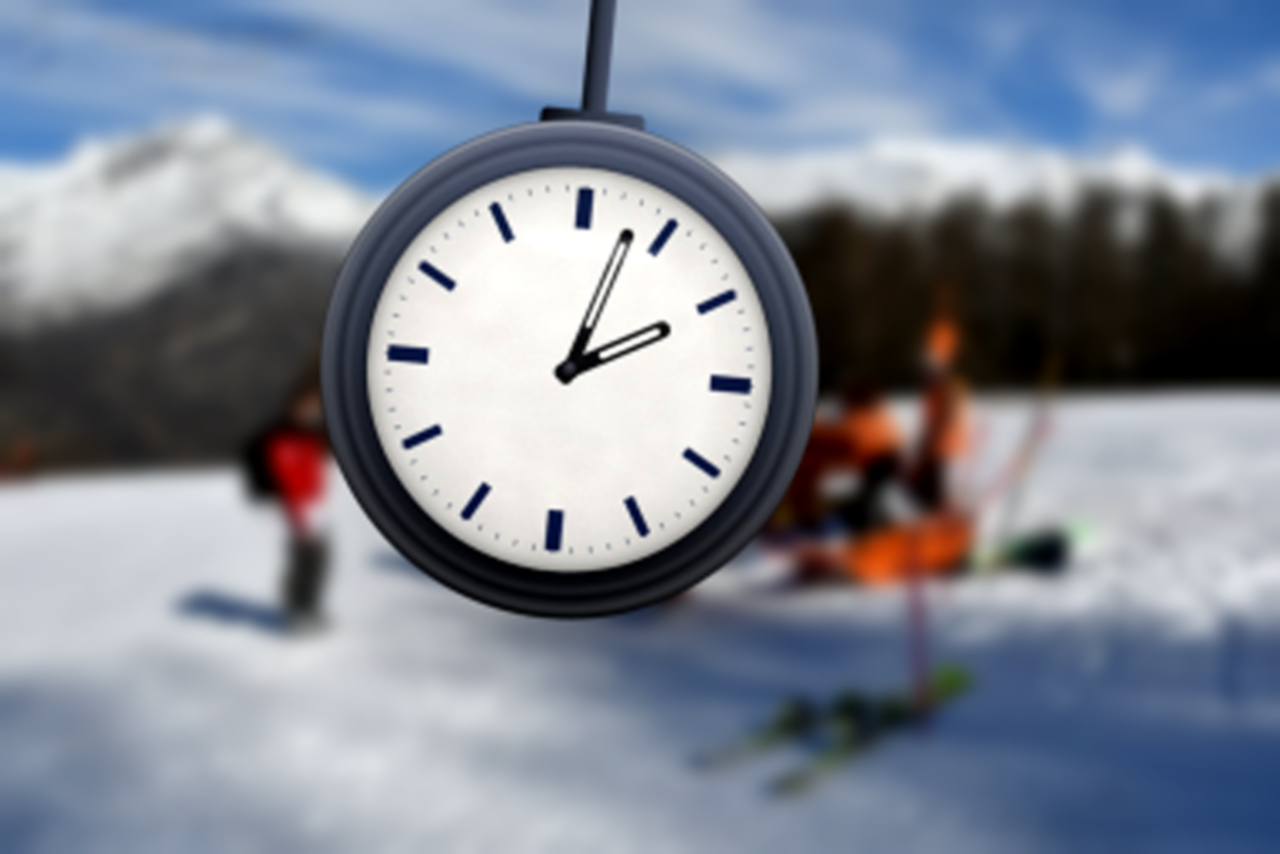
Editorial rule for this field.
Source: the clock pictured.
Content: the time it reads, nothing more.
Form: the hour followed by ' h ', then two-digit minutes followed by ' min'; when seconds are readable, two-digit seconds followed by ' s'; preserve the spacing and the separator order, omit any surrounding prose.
2 h 03 min
